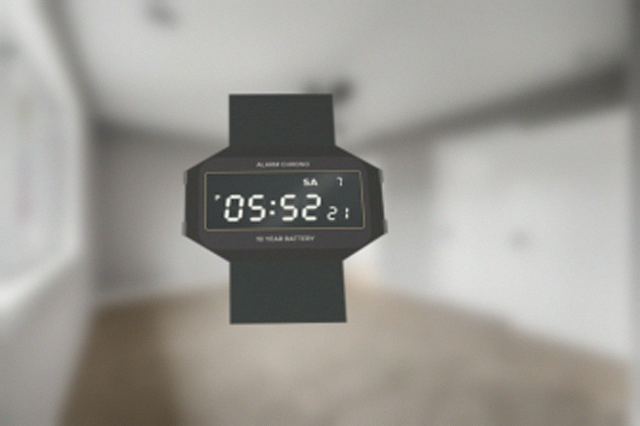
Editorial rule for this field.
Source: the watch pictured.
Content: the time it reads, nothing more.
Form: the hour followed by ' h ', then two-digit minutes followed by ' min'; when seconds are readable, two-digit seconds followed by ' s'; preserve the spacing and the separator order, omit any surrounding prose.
5 h 52 min 21 s
